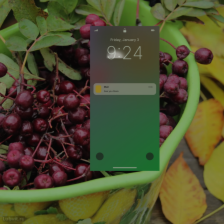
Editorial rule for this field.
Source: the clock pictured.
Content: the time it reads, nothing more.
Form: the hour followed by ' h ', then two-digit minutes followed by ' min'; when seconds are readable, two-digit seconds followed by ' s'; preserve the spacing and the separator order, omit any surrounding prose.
9 h 24 min
